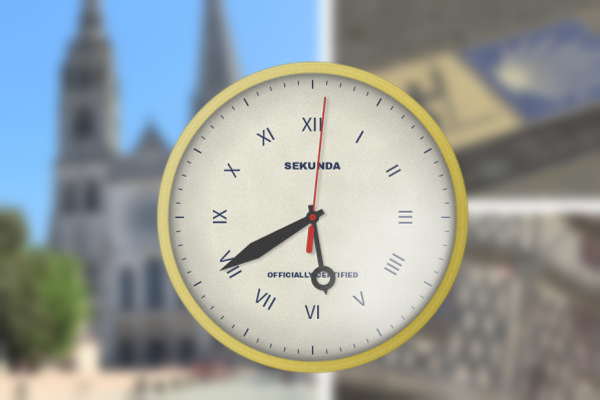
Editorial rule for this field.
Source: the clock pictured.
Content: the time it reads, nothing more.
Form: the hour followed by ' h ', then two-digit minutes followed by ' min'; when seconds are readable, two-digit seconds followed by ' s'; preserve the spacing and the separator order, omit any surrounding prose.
5 h 40 min 01 s
